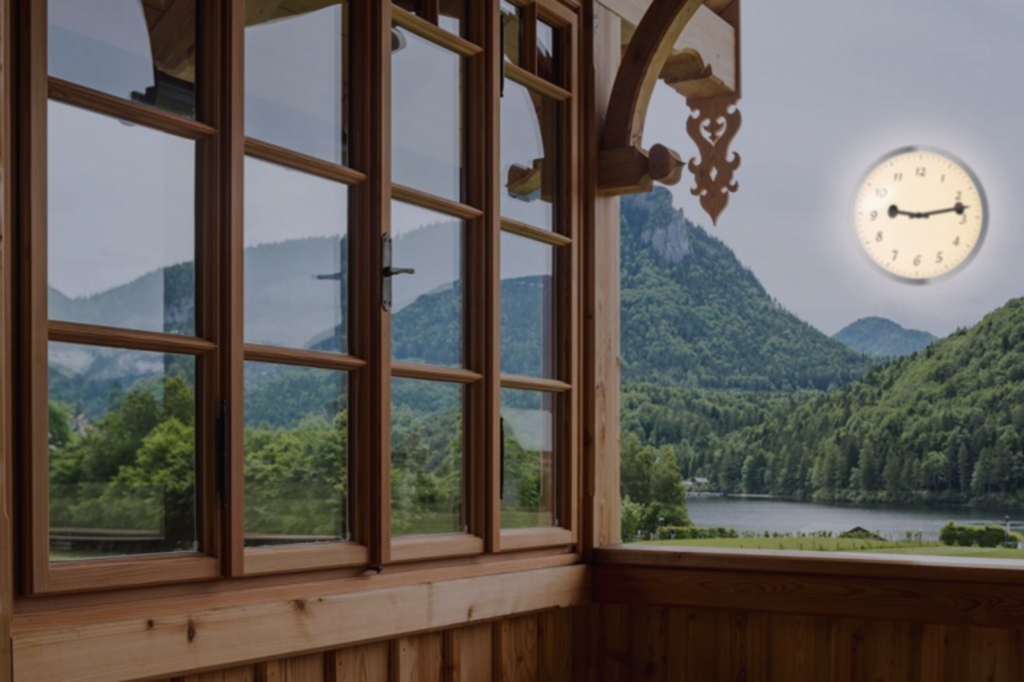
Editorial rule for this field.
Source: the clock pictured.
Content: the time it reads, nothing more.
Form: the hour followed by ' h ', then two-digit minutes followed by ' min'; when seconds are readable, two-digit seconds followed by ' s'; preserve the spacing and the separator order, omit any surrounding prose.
9 h 13 min
